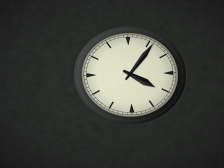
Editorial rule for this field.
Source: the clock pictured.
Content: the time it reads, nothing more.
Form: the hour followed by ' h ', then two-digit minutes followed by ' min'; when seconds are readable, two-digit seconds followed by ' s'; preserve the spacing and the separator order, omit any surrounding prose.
4 h 06 min
